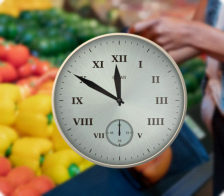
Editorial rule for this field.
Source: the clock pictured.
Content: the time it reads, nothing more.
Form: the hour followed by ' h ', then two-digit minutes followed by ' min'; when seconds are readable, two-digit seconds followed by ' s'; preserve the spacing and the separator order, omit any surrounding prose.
11 h 50 min
